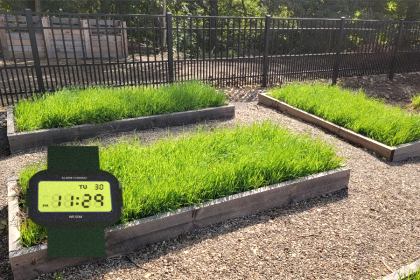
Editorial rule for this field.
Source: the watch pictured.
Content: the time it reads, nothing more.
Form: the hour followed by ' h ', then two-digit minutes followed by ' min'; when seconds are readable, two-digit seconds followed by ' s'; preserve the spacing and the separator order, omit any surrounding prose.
11 h 29 min
